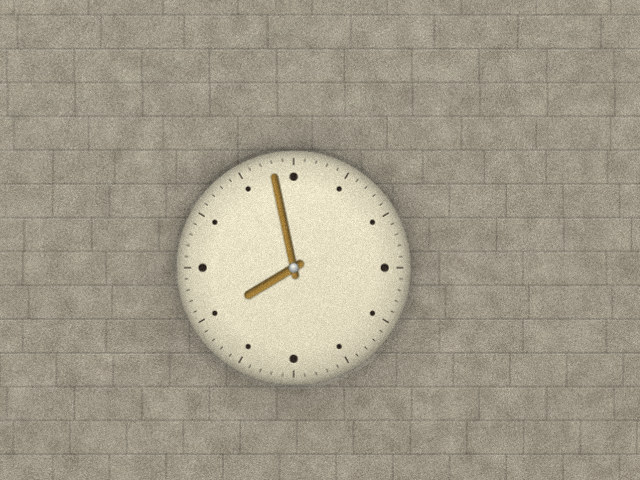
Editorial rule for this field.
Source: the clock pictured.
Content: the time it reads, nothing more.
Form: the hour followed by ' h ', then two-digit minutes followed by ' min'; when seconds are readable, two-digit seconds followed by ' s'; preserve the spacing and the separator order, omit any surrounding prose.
7 h 58 min
